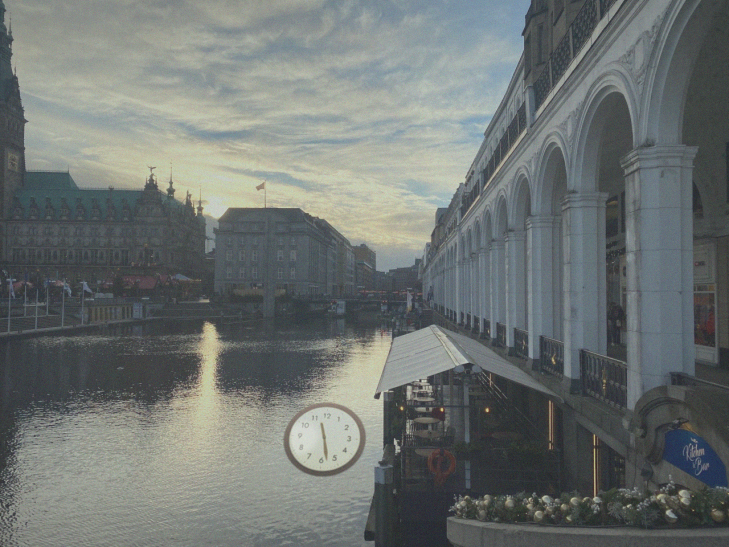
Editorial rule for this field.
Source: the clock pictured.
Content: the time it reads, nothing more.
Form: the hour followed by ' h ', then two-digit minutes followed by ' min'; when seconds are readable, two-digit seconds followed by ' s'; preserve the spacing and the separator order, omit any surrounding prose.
11 h 28 min
